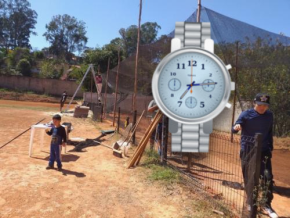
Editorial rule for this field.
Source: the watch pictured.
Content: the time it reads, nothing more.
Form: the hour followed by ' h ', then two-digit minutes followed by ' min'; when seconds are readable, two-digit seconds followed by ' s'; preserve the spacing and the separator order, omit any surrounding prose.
7 h 14 min
